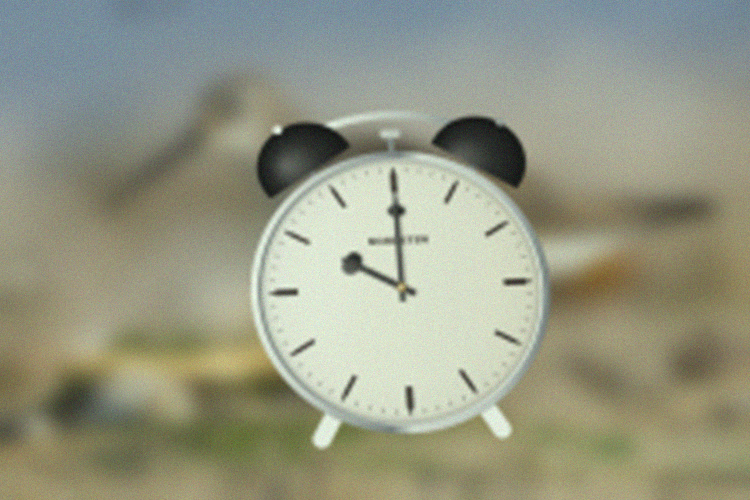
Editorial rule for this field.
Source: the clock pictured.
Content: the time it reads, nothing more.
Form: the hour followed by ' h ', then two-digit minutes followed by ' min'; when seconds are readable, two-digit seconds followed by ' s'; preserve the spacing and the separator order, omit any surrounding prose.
10 h 00 min
